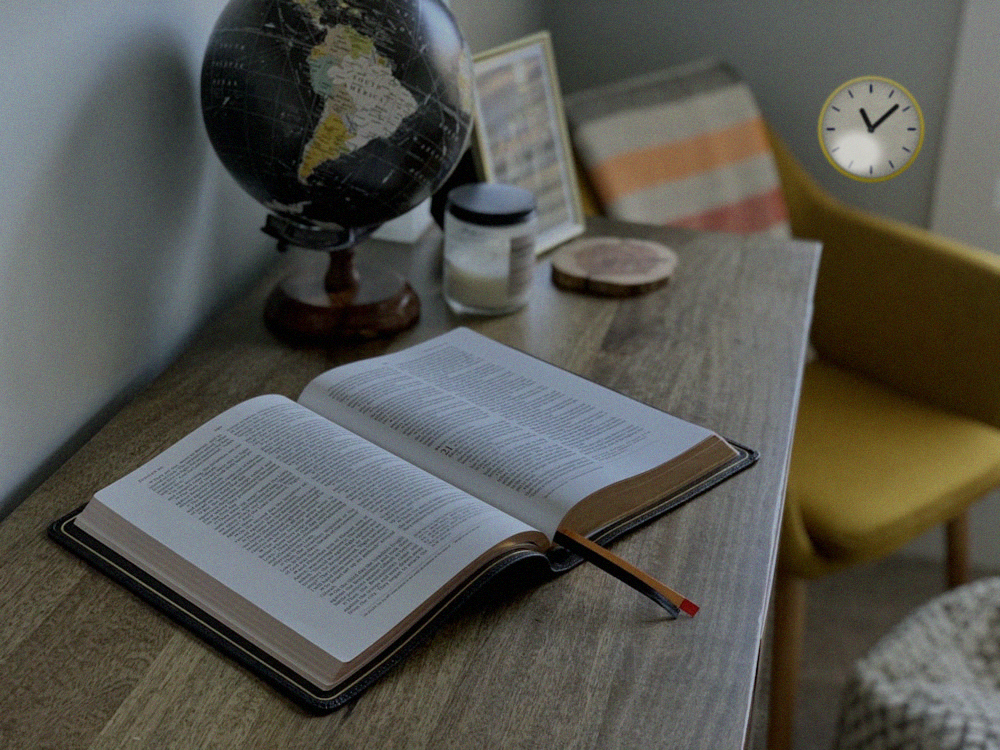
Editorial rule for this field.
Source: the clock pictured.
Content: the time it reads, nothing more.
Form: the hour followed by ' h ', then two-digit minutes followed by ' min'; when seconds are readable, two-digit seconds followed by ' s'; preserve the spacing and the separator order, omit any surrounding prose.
11 h 08 min
